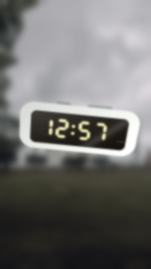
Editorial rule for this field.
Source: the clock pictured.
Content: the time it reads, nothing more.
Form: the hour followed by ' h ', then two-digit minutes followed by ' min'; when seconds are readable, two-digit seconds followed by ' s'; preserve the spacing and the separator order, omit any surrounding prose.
12 h 57 min
